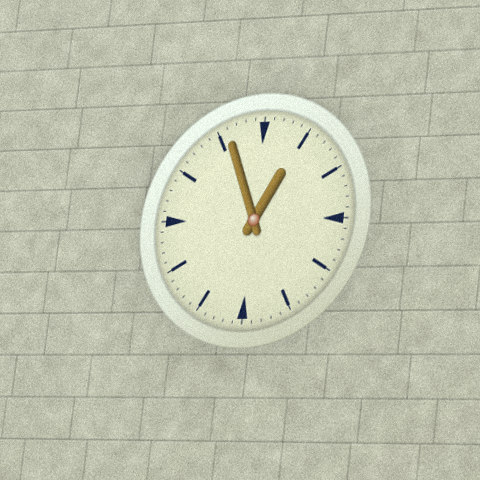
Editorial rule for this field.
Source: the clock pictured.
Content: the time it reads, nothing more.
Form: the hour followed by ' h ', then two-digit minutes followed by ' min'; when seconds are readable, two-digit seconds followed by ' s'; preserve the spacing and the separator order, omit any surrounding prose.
12 h 56 min
